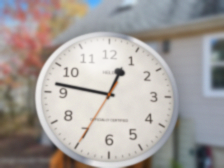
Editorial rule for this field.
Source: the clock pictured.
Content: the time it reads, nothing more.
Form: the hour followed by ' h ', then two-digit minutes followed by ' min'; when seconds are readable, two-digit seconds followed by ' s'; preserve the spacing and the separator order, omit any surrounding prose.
12 h 46 min 35 s
